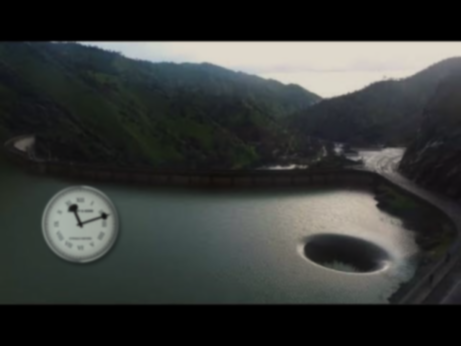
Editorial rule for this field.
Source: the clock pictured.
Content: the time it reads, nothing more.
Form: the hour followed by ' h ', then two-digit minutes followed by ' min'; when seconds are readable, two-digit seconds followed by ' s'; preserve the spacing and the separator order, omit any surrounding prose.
11 h 12 min
